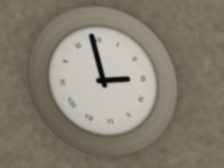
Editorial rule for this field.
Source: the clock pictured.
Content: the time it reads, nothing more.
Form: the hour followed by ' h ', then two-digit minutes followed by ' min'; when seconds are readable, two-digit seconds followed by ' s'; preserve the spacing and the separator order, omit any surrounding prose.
2 h 59 min
